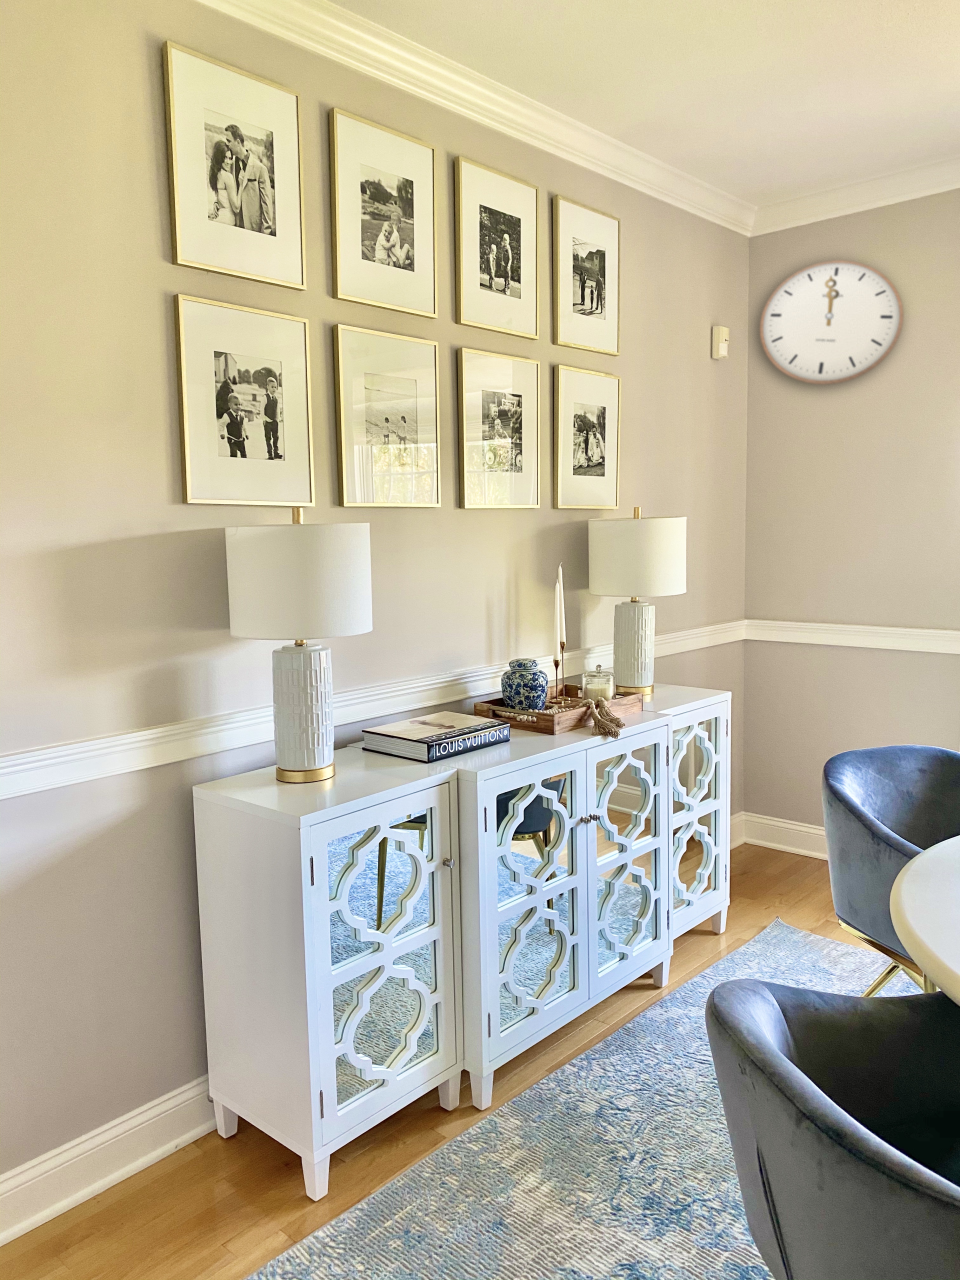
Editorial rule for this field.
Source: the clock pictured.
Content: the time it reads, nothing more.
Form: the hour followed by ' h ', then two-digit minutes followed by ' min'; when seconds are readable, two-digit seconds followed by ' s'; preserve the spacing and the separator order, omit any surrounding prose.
11 h 59 min
